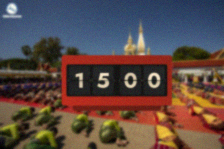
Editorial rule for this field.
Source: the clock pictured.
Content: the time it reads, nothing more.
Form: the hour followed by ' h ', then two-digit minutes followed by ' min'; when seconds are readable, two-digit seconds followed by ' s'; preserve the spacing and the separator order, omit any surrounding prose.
15 h 00 min
